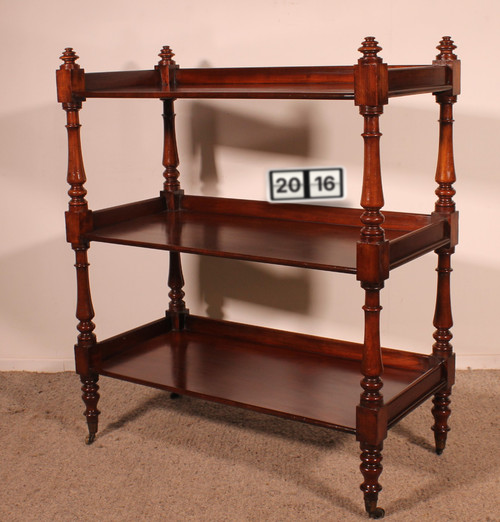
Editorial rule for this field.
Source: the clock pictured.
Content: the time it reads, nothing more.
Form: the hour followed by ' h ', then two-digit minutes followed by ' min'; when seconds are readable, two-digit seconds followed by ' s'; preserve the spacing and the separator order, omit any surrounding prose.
20 h 16 min
